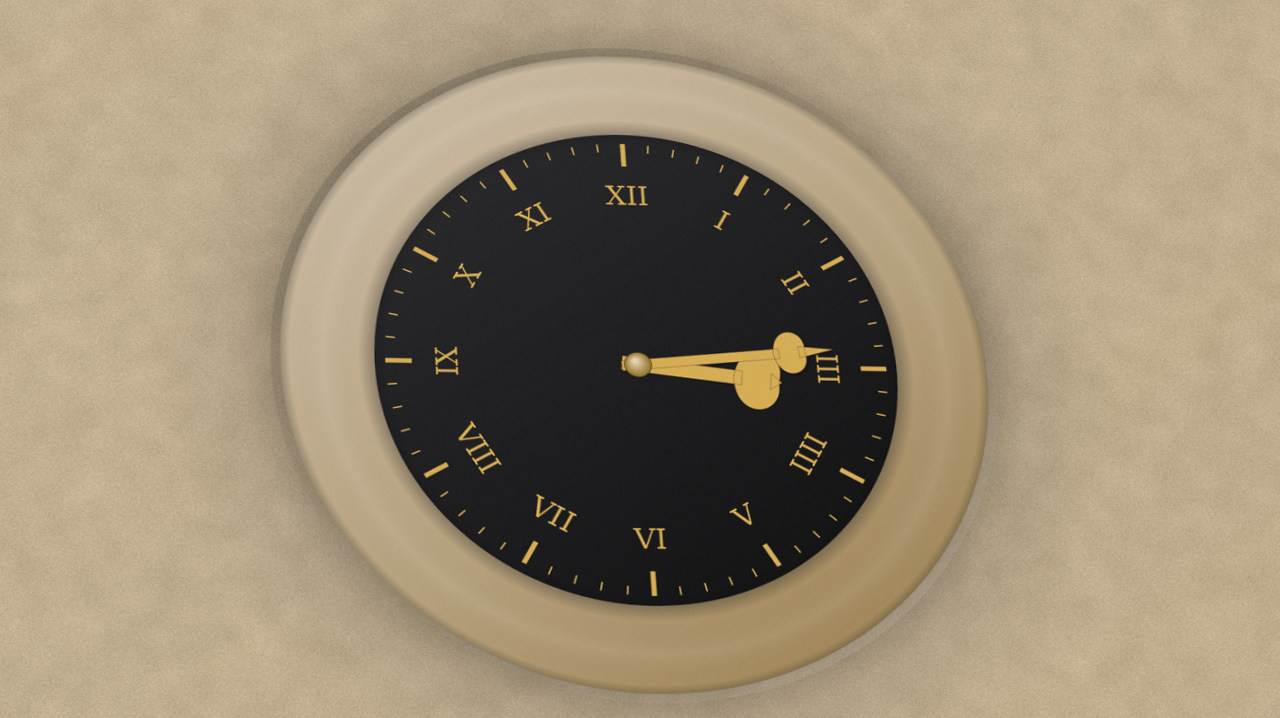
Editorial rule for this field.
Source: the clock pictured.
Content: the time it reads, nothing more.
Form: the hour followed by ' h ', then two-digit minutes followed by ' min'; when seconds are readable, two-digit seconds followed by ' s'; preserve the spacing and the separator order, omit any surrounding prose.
3 h 14 min
